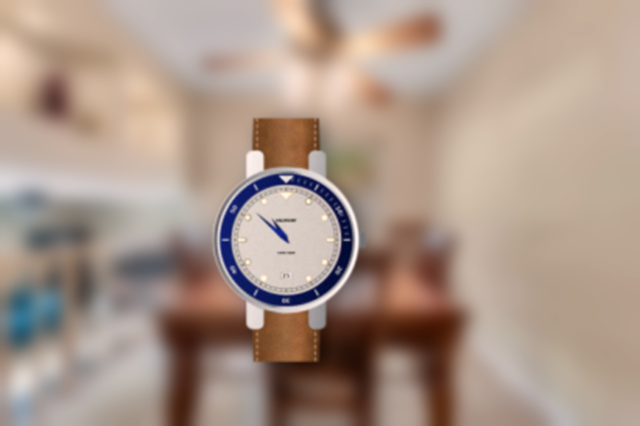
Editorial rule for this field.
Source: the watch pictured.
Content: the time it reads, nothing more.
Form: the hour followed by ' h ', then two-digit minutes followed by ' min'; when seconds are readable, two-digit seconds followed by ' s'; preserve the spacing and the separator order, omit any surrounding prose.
10 h 52 min
